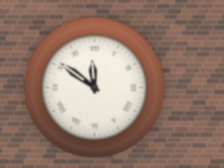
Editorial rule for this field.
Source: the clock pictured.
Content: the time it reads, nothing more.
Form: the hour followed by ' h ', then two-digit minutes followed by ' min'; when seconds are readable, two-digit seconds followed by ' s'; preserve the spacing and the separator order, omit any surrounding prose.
11 h 51 min
